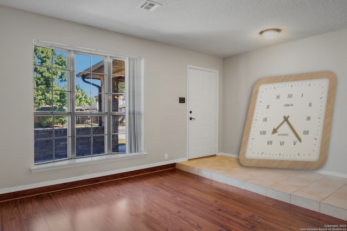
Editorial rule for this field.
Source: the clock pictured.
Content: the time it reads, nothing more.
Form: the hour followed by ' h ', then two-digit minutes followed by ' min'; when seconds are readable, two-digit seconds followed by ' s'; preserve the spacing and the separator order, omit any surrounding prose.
7 h 23 min
